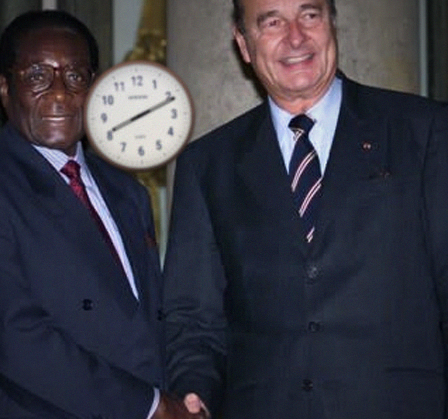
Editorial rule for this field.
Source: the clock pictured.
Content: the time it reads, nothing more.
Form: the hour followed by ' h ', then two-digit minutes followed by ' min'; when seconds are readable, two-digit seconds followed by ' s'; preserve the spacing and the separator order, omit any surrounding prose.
8 h 11 min
